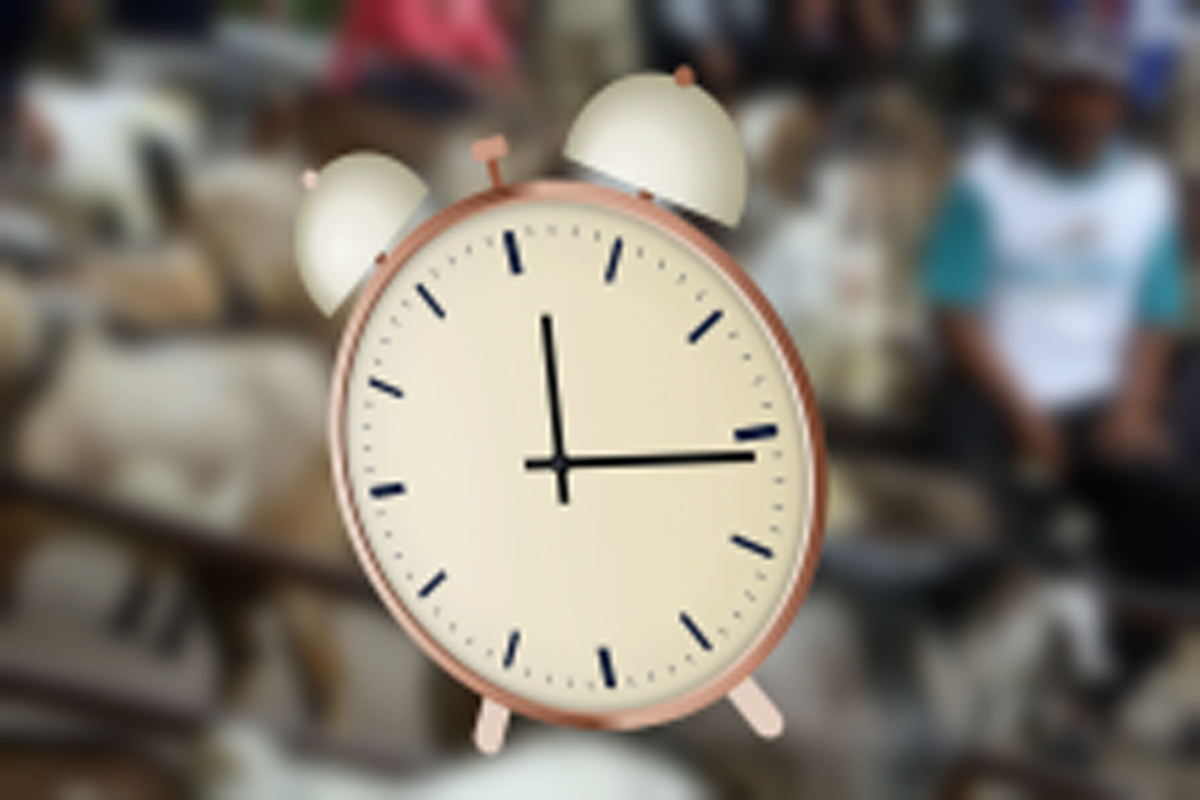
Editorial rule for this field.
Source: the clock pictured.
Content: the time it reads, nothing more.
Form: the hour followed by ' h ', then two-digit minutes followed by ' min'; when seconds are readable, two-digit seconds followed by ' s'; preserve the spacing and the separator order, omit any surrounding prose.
12 h 16 min
